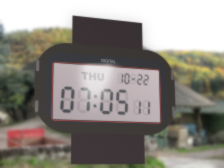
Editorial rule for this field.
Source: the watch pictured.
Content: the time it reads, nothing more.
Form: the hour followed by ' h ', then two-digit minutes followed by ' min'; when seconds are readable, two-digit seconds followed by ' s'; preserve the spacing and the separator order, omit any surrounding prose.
7 h 05 min 11 s
